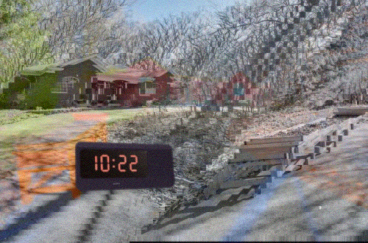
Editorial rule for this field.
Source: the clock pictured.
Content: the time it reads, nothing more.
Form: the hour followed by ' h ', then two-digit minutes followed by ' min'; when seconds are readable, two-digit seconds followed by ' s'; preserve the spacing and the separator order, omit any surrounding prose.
10 h 22 min
